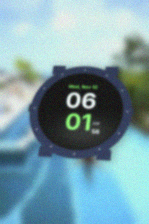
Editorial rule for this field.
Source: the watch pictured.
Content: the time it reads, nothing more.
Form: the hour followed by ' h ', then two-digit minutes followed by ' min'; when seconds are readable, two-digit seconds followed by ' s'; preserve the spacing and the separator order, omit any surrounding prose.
6 h 01 min
